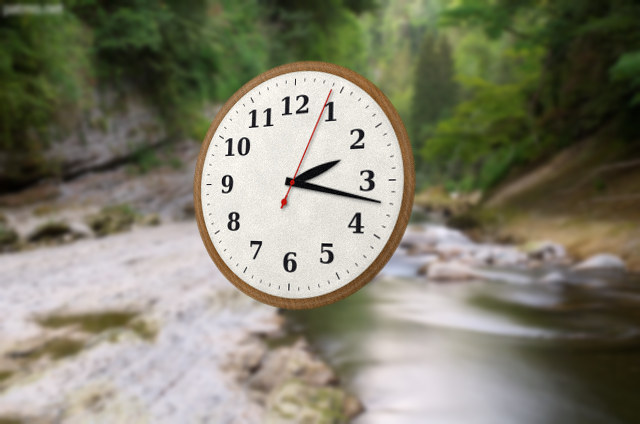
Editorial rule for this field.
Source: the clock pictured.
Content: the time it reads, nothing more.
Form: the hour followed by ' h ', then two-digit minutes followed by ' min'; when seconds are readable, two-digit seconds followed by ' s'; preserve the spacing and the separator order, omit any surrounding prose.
2 h 17 min 04 s
